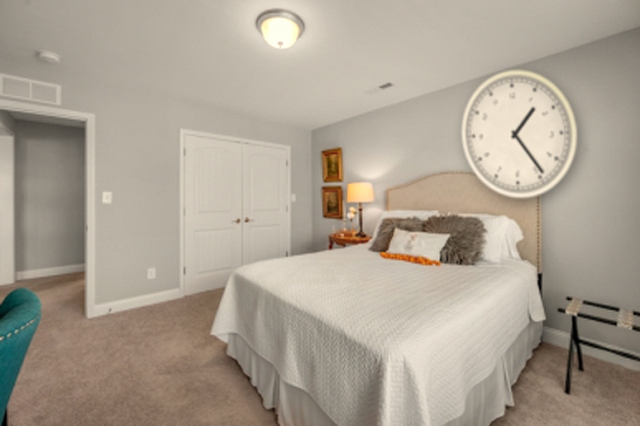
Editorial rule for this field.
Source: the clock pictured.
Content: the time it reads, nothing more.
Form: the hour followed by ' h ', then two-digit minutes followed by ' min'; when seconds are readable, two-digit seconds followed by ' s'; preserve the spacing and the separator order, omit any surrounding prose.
1 h 24 min
